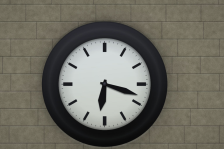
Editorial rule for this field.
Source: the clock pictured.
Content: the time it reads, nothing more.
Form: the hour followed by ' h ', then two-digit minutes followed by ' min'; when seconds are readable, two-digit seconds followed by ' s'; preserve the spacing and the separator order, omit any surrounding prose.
6 h 18 min
